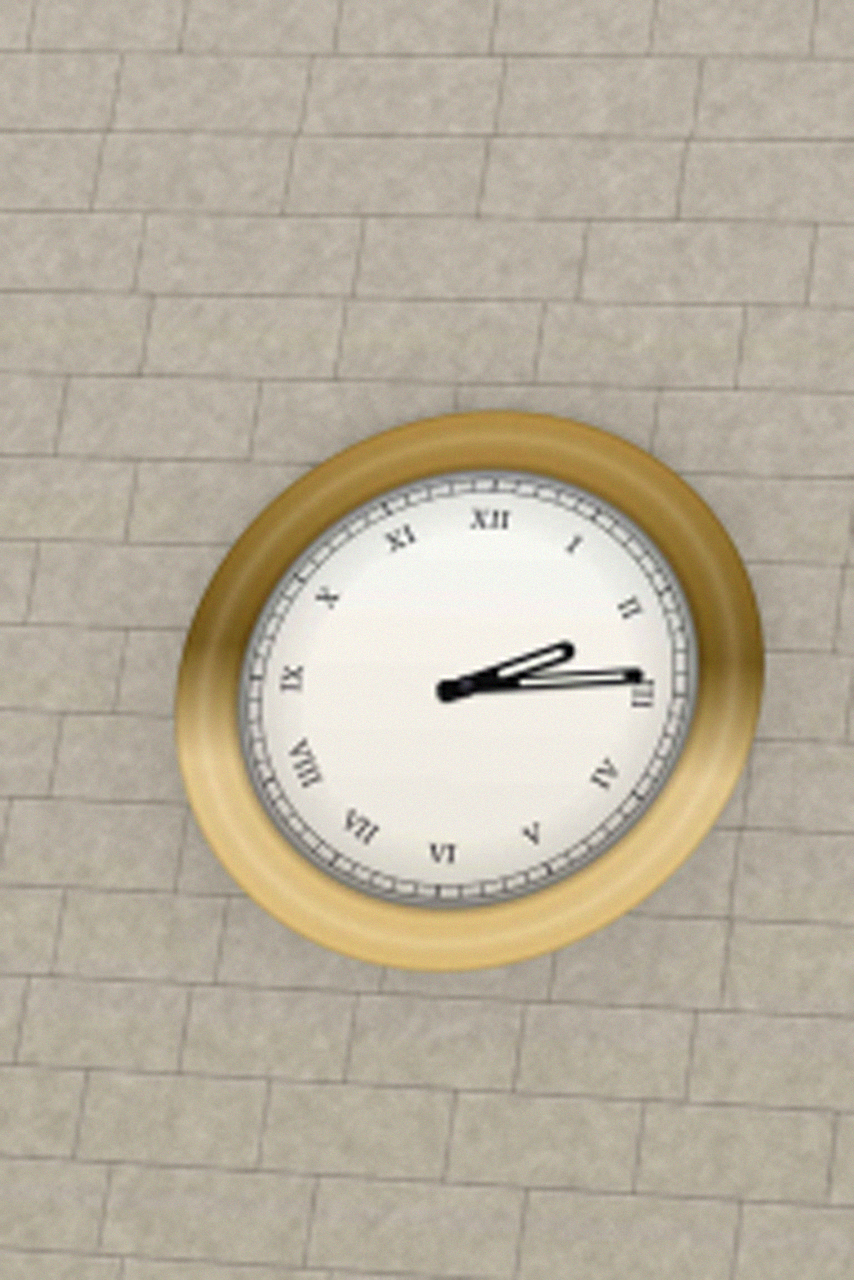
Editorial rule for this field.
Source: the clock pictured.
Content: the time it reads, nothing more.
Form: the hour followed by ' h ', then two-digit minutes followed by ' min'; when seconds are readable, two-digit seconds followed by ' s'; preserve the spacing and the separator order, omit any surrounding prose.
2 h 14 min
